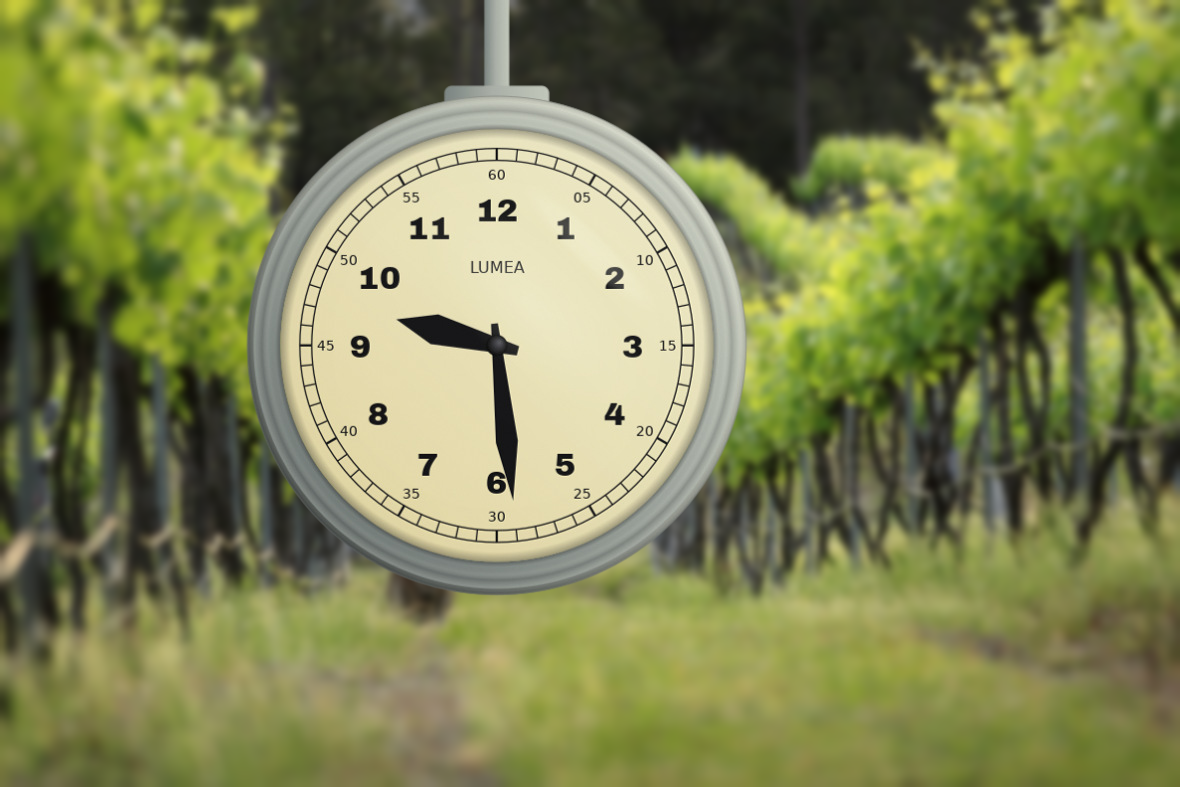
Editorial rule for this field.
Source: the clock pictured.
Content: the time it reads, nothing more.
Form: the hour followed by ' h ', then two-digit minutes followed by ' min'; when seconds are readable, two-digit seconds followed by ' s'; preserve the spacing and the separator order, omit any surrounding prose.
9 h 29 min
